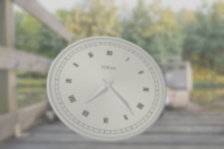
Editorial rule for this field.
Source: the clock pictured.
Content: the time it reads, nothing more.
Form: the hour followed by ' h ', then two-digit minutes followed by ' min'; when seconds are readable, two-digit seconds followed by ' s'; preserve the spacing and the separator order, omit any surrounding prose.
7 h 23 min
